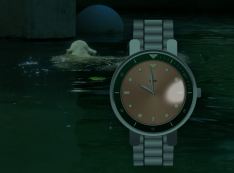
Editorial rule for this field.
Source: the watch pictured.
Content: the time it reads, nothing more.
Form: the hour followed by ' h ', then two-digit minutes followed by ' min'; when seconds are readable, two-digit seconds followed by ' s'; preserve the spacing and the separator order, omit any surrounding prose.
9 h 59 min
